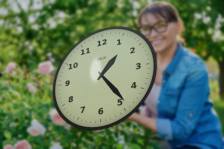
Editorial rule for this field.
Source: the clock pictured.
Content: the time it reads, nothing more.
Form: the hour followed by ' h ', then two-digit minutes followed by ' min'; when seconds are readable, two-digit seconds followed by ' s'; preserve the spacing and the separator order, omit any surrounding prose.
1 h 24 min
